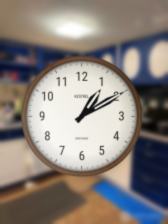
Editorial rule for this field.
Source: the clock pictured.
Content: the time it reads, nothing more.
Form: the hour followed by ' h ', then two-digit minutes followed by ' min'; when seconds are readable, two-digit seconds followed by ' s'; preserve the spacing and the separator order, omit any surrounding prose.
1 h 10 min
